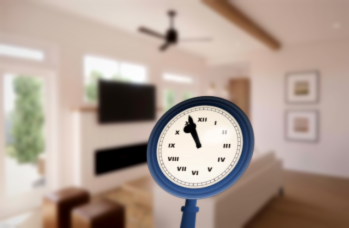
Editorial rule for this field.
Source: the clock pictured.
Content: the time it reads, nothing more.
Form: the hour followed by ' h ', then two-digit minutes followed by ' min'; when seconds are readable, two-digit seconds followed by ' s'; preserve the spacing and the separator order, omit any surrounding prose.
10 h 56 min
